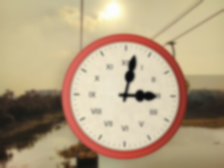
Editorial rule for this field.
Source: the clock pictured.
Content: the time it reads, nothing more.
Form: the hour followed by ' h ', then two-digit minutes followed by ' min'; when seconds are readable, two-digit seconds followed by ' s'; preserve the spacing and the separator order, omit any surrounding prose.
3 h 02 min
